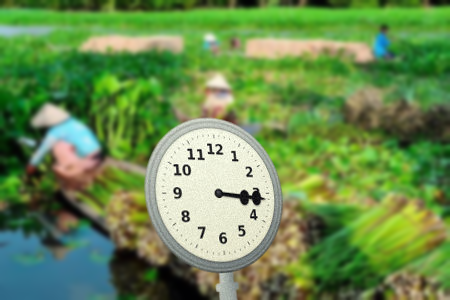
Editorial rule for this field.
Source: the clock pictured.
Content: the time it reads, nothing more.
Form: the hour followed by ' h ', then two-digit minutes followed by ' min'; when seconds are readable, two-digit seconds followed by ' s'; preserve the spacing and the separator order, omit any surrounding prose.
3 h 16 min
